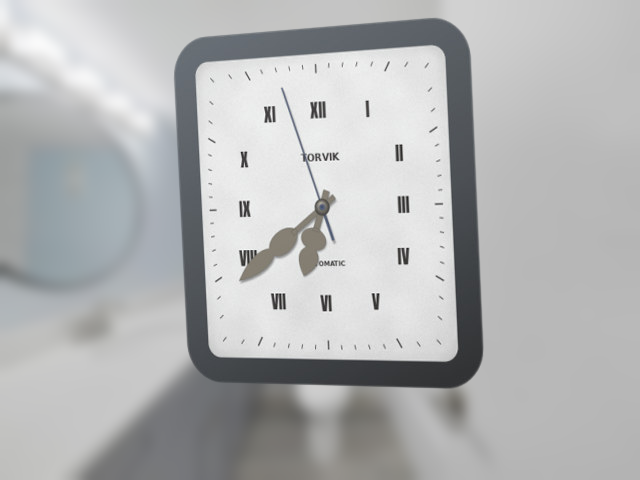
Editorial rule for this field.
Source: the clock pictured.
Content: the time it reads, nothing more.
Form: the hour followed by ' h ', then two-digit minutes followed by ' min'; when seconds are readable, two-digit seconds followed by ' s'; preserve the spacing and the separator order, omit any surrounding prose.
6 h 38 min 57 s
